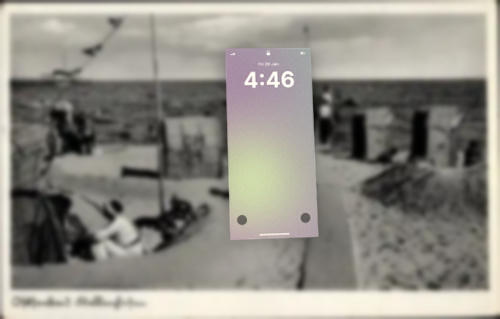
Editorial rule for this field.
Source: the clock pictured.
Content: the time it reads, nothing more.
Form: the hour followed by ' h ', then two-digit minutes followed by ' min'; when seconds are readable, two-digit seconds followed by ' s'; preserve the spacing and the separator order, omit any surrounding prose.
4 h 46 min
